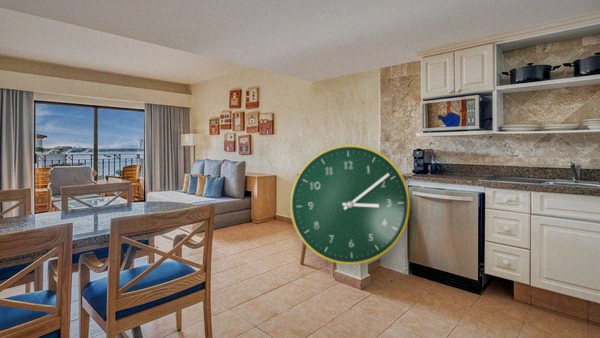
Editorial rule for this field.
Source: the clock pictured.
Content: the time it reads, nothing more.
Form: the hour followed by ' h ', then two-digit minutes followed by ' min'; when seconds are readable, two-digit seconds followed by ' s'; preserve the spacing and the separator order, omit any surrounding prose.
3 h 09 min
